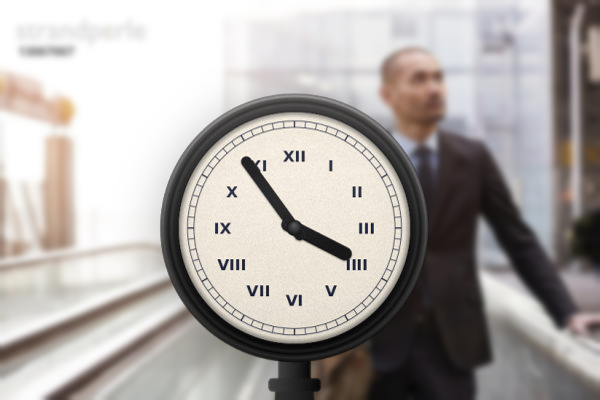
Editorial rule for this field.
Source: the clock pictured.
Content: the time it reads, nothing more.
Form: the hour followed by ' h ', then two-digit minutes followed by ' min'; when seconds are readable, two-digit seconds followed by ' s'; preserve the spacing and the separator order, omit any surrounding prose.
3 h 54 min
